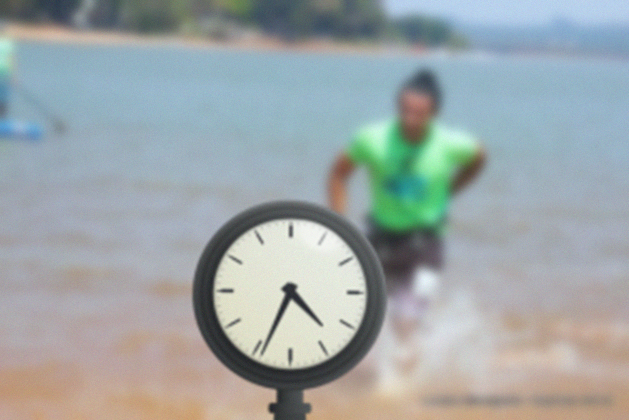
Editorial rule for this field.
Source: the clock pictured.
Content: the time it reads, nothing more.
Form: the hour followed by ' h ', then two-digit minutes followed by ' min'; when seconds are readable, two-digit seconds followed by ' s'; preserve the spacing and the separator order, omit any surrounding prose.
4 h 34 min
